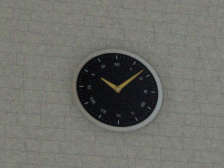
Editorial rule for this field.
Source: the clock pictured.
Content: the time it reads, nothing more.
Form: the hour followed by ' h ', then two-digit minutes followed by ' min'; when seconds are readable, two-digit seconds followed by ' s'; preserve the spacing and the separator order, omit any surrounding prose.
10 h 08 min
